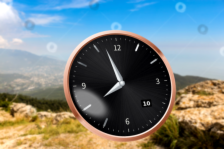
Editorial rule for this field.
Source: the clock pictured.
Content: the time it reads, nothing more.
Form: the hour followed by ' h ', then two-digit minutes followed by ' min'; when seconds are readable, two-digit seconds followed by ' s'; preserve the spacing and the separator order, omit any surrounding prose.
7 h 57 min
